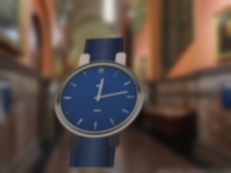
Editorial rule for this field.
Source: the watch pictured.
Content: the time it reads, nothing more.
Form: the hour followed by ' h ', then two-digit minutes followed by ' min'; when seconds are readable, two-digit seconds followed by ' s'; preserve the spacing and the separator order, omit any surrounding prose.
12 h 13 min
